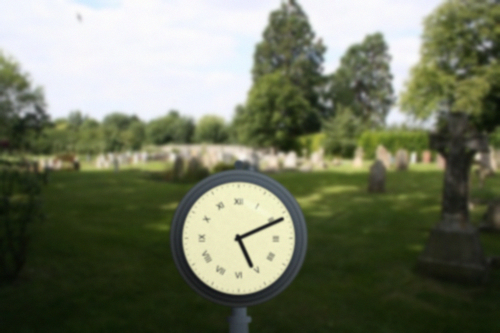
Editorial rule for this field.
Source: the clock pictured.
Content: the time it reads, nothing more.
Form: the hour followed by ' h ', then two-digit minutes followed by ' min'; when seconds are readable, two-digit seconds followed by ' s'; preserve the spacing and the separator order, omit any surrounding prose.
5 h 11 min
